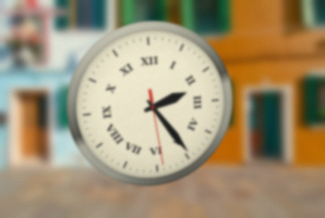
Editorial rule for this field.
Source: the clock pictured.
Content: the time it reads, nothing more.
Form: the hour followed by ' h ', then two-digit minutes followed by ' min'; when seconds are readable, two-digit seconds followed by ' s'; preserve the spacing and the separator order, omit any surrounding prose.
2 h 24 min 29 s
